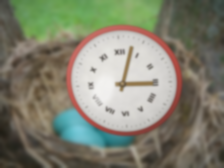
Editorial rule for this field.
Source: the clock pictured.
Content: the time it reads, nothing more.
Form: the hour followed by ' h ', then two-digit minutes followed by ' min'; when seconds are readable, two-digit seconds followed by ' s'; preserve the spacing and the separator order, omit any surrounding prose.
3 h 03 min
